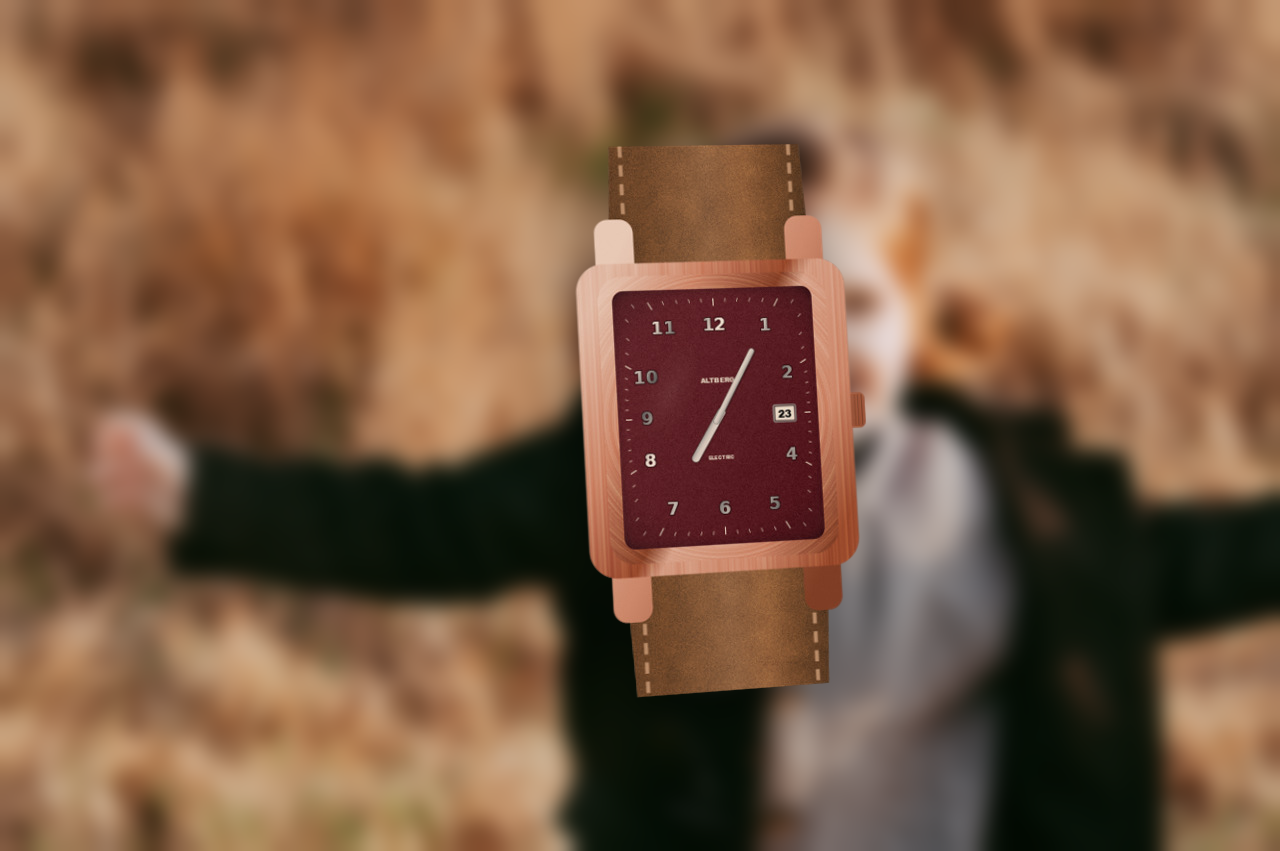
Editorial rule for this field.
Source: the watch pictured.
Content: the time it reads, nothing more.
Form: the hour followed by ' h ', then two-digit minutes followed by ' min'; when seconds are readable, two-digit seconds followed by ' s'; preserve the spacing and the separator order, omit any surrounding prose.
7 h 05 min
